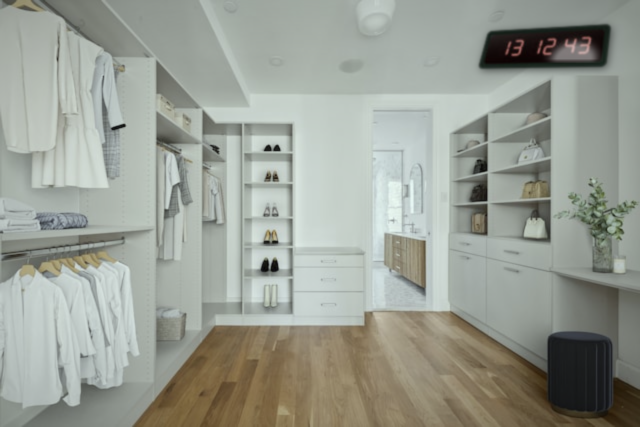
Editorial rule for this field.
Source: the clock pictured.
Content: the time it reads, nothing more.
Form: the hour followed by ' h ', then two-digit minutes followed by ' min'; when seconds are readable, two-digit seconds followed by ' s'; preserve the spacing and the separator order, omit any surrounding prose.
13 h 12 min 43 s
